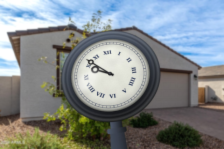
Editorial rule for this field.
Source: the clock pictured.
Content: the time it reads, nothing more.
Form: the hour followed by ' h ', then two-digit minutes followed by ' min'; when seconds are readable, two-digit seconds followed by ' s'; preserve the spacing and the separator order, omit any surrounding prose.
9 h 52 min
